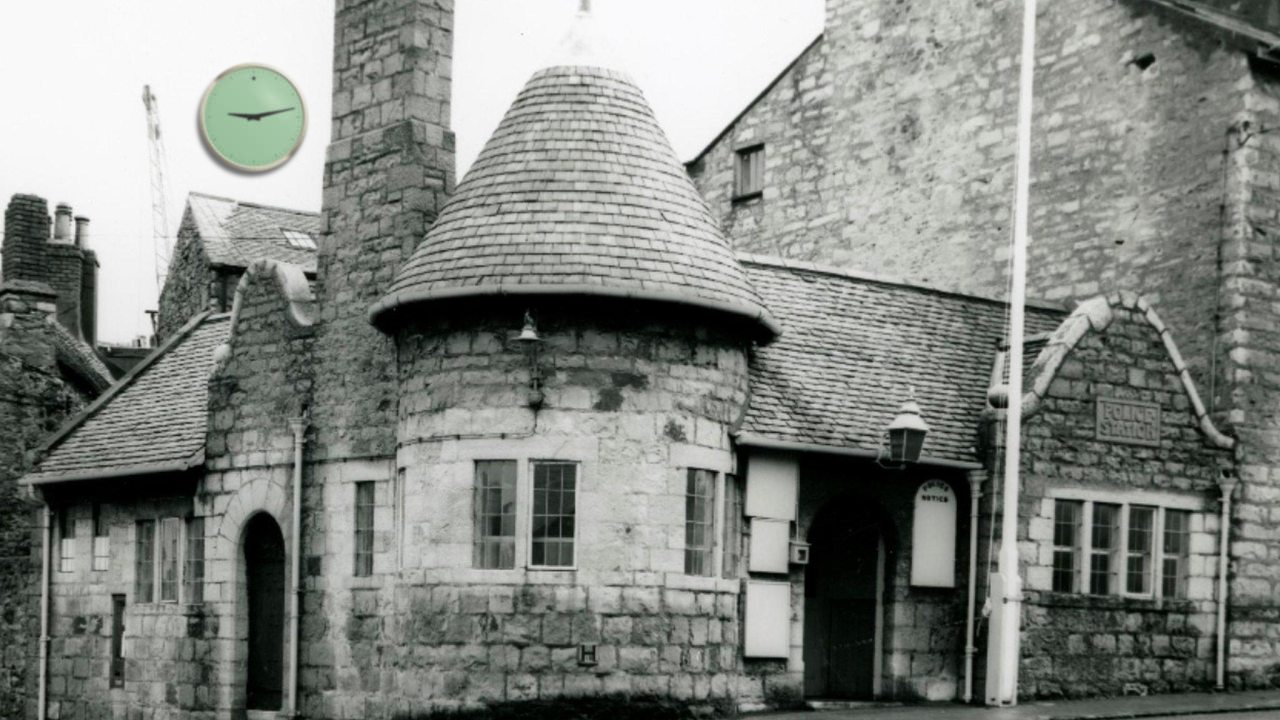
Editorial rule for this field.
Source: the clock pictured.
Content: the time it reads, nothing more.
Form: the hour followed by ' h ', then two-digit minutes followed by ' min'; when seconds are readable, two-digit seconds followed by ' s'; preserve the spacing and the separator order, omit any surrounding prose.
9 h 13 min
